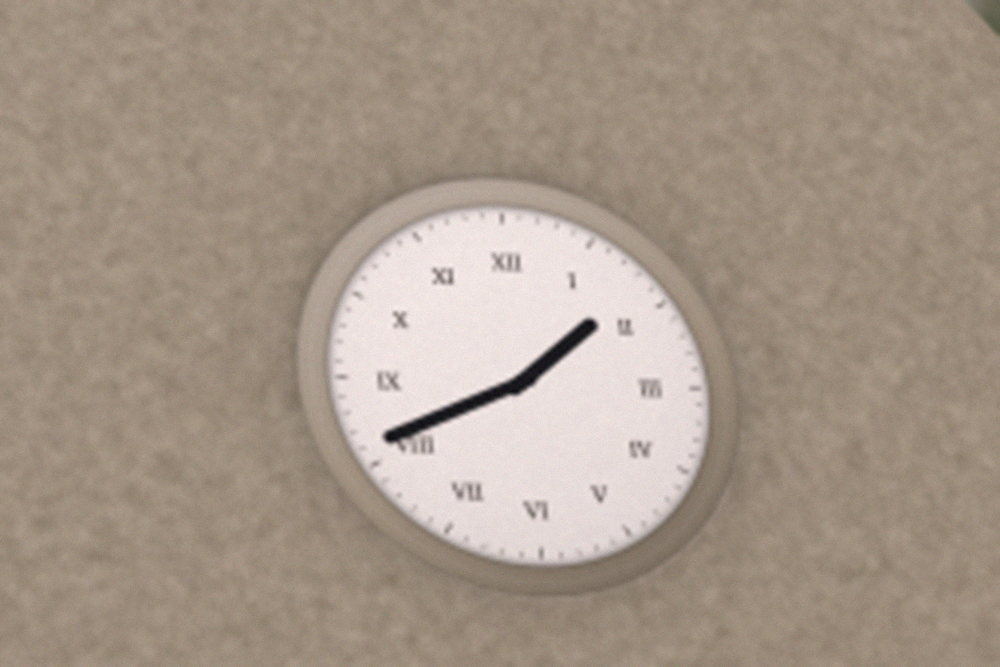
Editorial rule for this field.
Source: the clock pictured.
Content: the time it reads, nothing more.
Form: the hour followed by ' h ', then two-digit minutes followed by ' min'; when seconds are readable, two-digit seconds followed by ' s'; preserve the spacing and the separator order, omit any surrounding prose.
1 h 41 min
